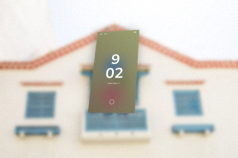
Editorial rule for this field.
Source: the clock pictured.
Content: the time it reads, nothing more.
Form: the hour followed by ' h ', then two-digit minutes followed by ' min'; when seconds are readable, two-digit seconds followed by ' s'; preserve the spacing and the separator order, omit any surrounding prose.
9 h 02 min
